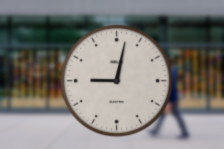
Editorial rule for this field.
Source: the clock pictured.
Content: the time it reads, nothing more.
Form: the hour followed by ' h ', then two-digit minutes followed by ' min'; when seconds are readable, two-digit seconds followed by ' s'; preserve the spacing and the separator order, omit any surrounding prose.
9 h 02 min
